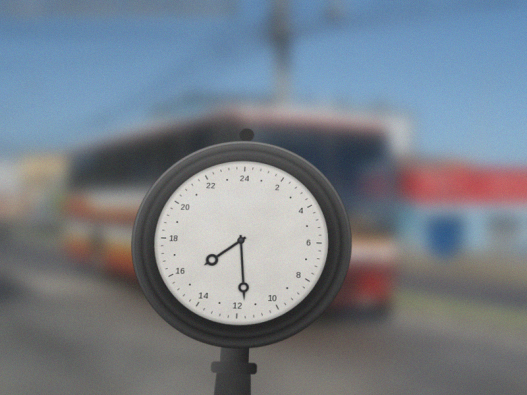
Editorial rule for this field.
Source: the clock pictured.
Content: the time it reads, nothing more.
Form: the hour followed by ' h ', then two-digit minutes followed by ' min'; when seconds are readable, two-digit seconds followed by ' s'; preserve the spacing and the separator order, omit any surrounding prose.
15 h 29 min
